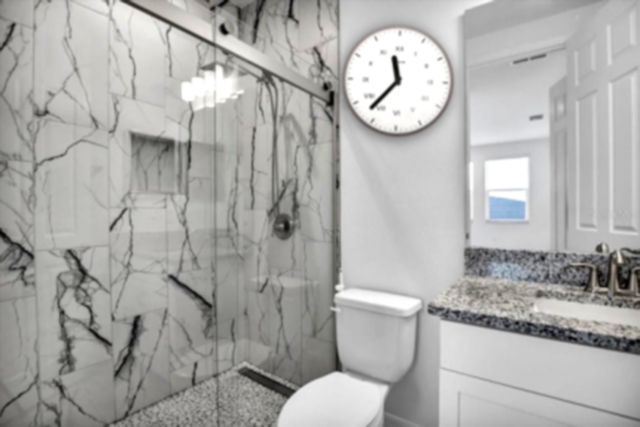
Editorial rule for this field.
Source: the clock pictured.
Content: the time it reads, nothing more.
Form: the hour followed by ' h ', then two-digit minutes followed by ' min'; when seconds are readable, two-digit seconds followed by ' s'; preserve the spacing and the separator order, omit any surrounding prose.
11 h 37 min
